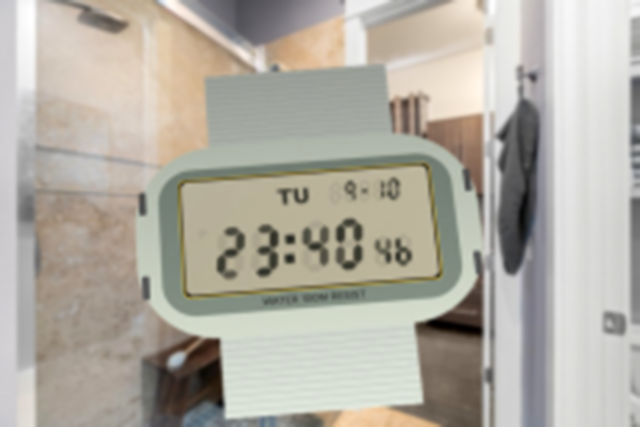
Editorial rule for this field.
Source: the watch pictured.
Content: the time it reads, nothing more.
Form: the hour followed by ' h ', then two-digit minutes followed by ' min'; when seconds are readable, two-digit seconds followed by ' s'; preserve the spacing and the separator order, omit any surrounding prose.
23 h 40 min 46 s
